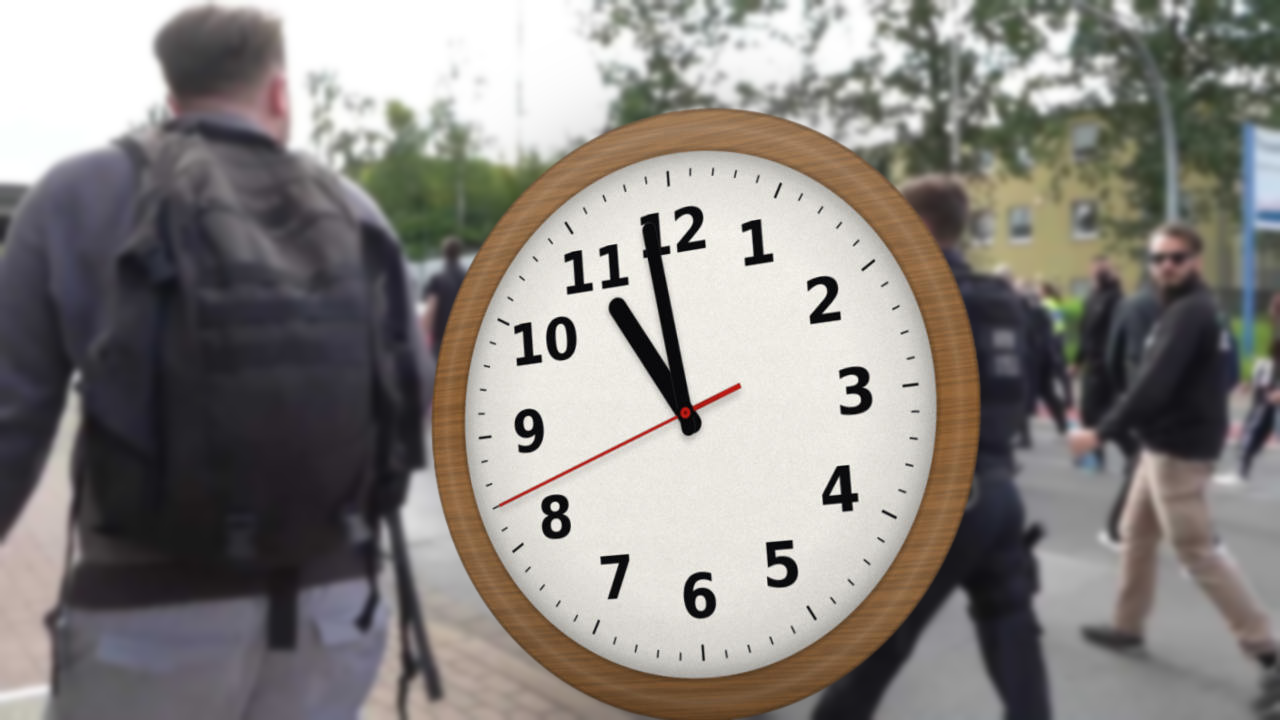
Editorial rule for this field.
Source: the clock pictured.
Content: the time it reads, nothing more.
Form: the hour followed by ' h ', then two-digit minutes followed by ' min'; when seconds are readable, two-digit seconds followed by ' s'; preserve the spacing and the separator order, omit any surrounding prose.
10 h 58 min 42 s
